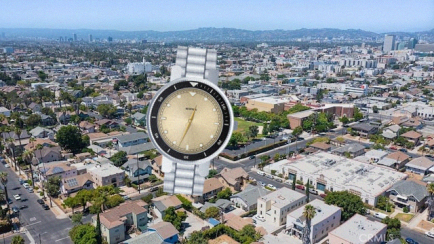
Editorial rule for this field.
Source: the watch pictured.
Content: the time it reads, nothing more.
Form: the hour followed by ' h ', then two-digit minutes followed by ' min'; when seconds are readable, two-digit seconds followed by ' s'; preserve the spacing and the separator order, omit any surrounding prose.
12 h 33 min
